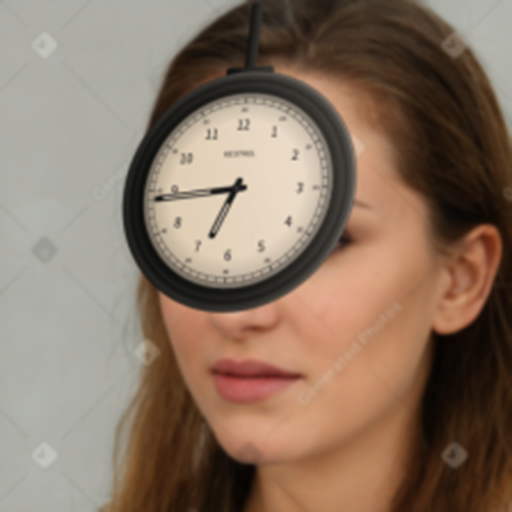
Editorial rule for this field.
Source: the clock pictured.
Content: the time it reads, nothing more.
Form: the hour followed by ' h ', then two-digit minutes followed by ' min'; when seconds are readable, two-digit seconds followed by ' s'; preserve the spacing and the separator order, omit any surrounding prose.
6 h 44 min
